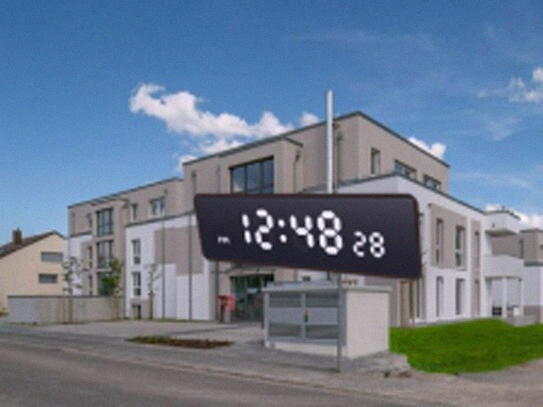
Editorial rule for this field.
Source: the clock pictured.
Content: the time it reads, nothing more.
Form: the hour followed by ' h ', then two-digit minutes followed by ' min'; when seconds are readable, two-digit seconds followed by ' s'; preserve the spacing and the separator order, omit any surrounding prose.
12 h 48 min 28 s
